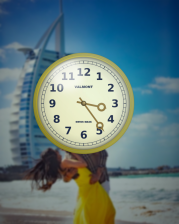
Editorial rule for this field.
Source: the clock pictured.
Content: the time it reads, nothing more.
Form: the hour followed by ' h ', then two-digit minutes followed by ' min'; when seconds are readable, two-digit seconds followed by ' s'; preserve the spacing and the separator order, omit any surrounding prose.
3 h 24 min
